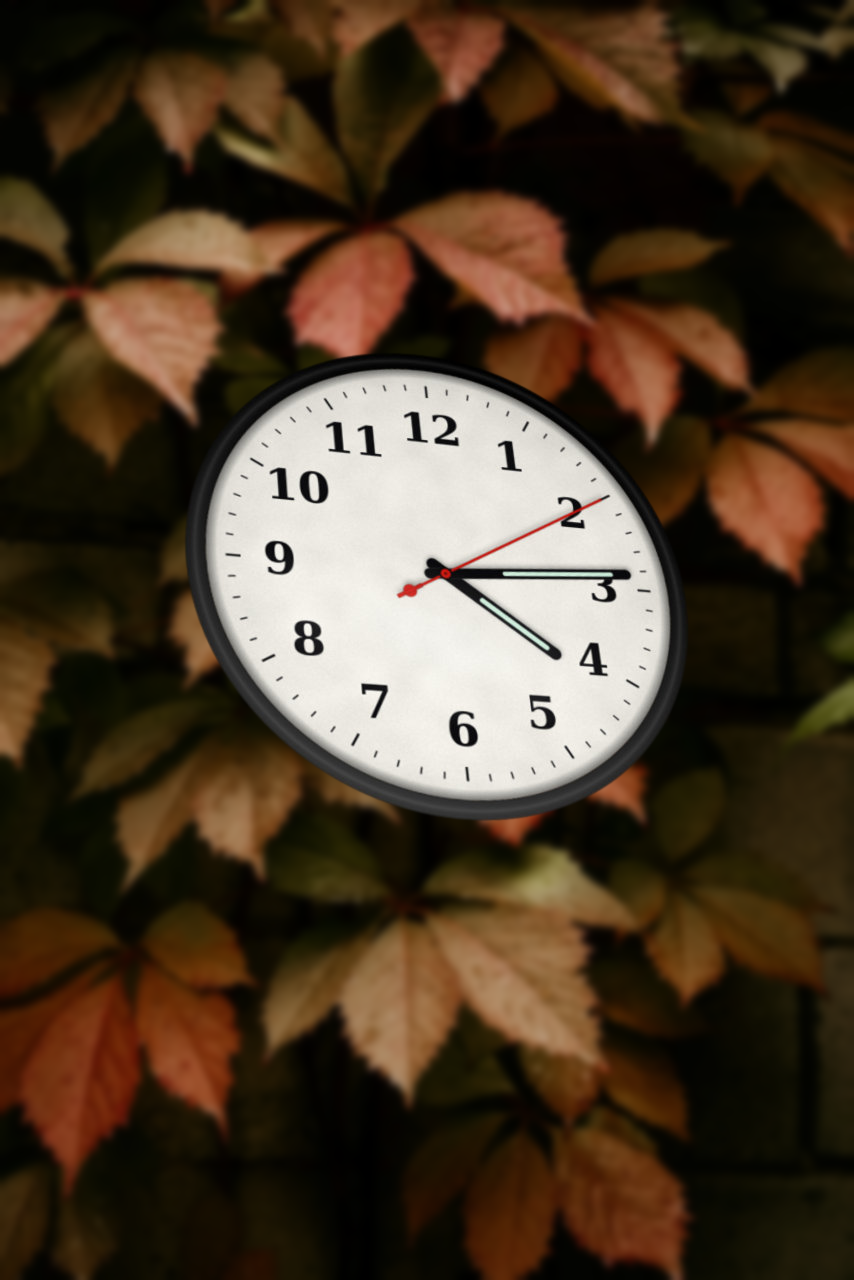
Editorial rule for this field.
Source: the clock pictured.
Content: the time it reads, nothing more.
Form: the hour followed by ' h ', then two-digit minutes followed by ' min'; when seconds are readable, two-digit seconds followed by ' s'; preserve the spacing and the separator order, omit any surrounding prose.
4 h 14 min 10 s
